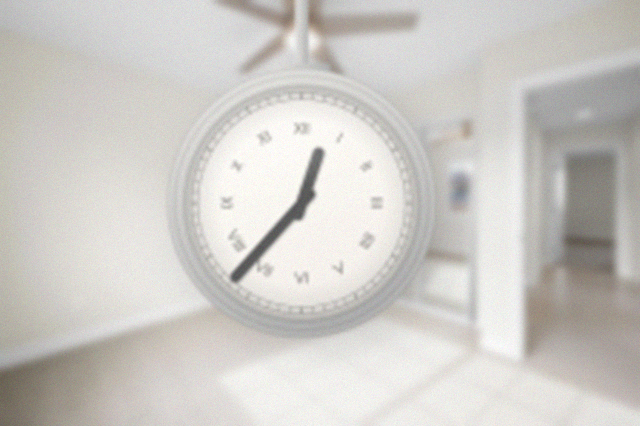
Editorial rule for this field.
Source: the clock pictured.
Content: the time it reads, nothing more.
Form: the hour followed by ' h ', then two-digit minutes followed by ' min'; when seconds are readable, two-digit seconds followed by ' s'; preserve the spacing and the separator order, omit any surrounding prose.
12 h 37 min
